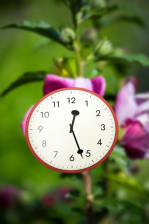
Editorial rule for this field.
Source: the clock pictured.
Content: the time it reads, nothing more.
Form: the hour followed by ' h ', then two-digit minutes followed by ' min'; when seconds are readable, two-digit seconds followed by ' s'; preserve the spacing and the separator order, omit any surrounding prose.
12 h 27 min
